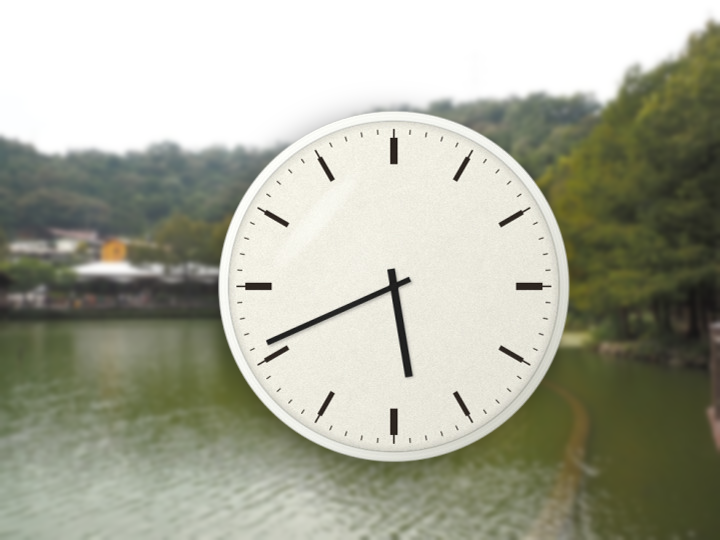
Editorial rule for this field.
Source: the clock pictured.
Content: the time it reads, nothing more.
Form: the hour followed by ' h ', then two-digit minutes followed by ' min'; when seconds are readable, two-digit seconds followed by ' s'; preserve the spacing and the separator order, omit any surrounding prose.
5 h 41 min
